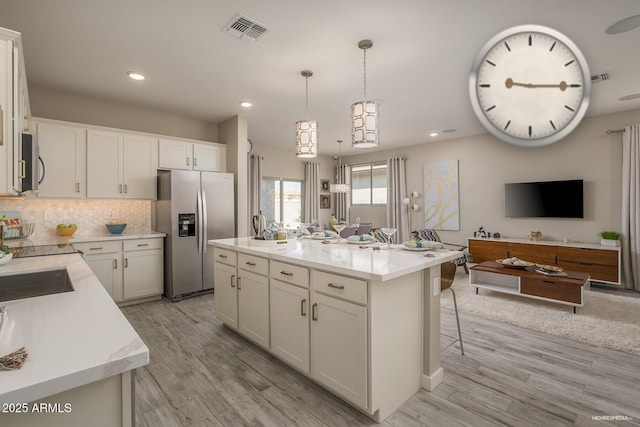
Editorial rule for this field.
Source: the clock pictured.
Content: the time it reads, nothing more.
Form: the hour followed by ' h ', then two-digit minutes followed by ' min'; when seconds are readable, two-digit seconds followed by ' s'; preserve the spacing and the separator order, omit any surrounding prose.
9 h 15 min
